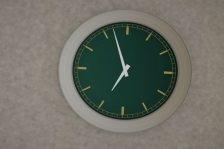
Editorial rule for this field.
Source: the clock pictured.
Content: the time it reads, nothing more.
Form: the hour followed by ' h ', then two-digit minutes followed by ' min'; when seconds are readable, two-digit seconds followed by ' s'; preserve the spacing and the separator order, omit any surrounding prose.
6 h 57 min
